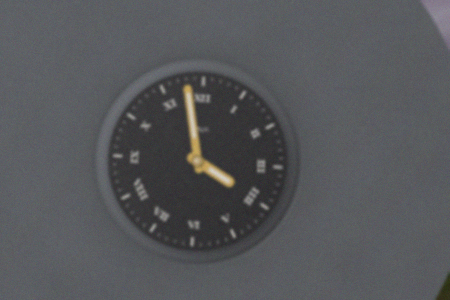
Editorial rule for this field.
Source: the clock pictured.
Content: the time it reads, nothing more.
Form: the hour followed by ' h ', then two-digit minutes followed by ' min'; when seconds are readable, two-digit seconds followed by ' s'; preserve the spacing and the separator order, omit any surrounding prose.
3 h 58 min
